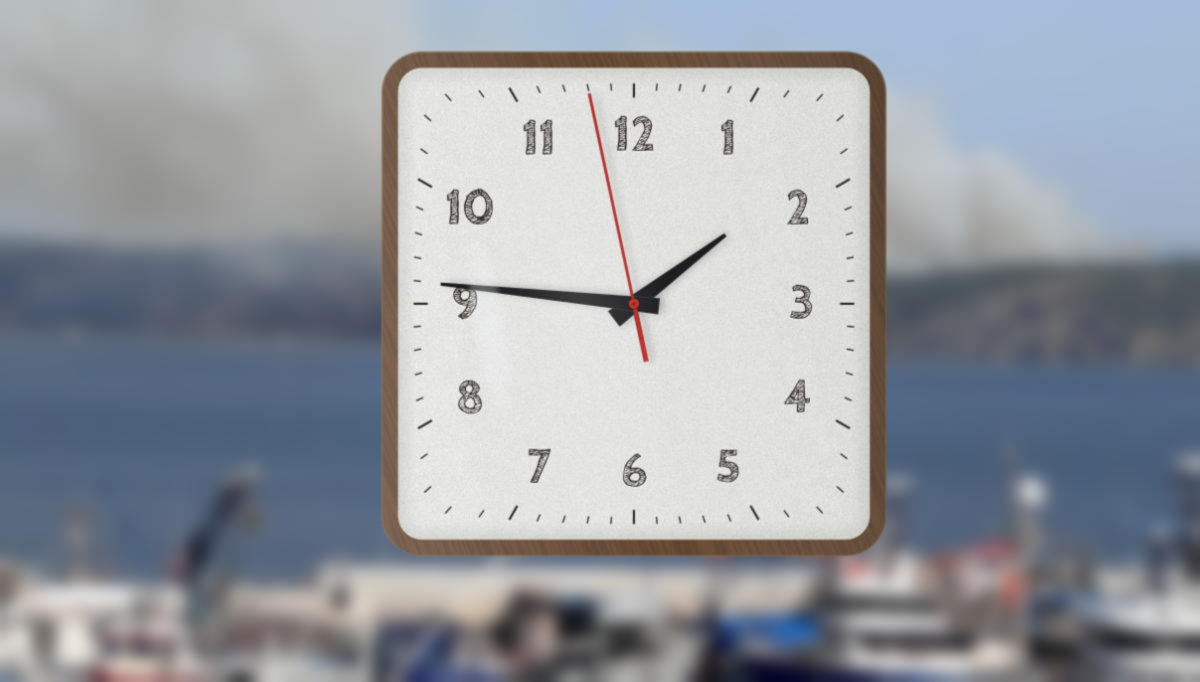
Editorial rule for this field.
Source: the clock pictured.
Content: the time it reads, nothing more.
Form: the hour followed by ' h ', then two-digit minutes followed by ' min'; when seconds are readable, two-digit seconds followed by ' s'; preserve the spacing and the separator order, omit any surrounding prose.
1 h 45 min 58 s
